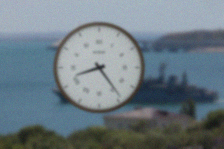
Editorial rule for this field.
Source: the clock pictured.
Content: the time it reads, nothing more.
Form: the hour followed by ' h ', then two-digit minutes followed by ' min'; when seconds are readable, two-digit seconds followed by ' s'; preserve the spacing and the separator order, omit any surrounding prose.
8 h 24 min
